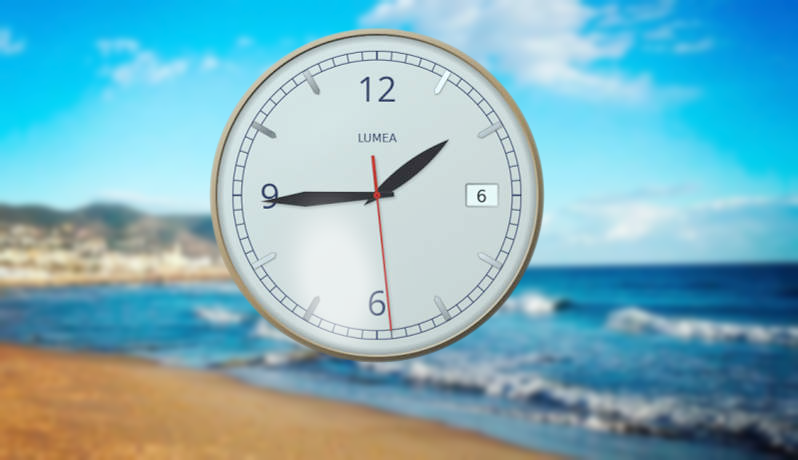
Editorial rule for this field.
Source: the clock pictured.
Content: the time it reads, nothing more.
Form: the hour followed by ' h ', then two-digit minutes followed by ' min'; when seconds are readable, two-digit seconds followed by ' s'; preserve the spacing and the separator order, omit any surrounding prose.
1 h 44 min 29 s
